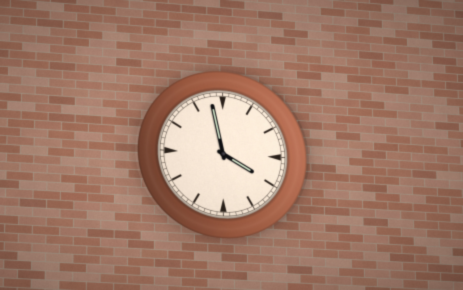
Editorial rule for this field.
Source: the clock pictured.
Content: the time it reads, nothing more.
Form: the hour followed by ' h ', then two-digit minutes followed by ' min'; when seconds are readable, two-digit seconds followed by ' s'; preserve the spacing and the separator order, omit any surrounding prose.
3 h 58 min
